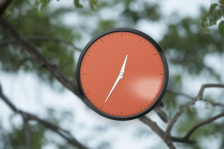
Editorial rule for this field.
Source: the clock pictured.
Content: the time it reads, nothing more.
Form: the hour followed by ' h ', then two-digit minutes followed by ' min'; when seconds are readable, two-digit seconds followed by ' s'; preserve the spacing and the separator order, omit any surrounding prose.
12 h 35 min
